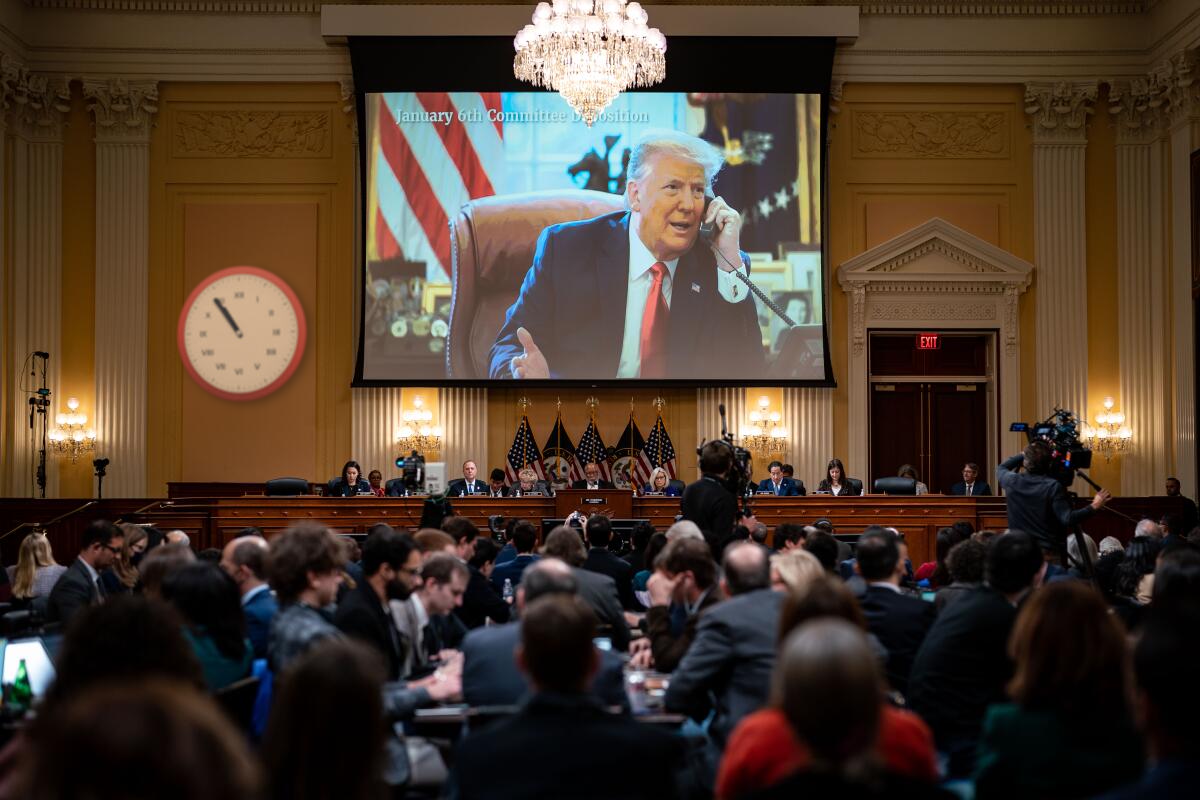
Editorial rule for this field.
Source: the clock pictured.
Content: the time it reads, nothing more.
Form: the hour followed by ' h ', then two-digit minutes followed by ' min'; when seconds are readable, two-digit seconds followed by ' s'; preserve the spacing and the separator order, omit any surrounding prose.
10 h 54 min
